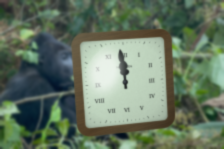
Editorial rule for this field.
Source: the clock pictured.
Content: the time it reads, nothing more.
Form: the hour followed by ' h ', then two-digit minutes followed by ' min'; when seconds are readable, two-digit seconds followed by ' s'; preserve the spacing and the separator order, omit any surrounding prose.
11 h 59 min
